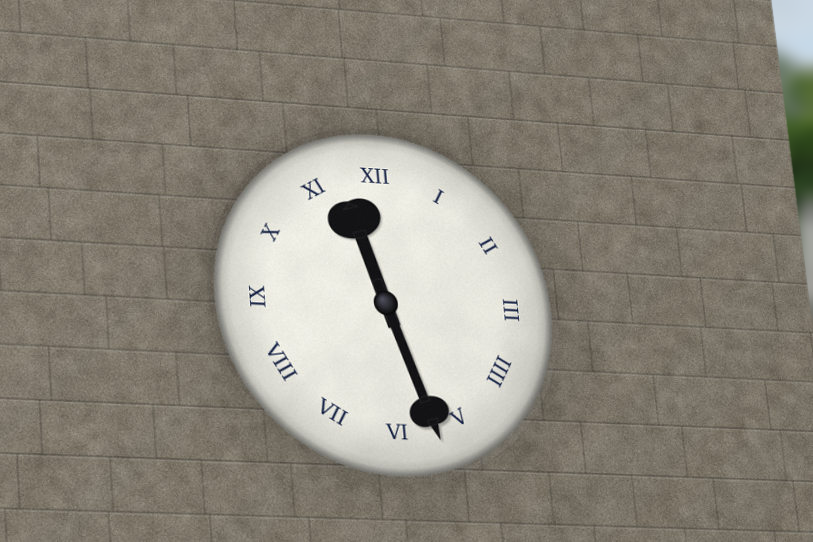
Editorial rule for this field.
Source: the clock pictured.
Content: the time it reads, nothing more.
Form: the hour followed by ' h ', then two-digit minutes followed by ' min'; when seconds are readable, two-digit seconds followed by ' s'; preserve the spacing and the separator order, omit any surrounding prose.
11 h 27 min
